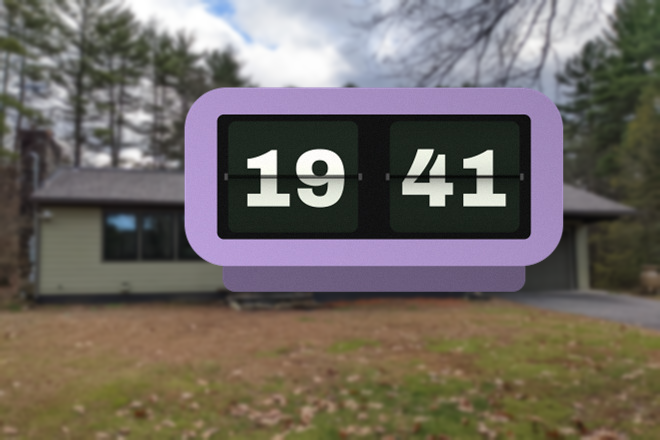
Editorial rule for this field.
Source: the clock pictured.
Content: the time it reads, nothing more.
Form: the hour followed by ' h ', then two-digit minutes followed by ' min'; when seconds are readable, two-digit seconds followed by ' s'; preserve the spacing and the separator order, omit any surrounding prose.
19 h 41 min
